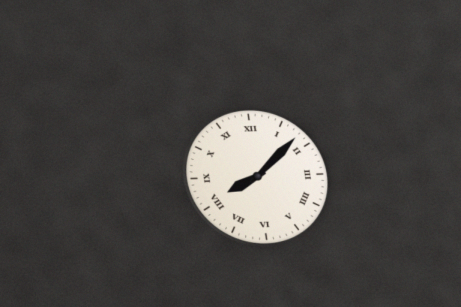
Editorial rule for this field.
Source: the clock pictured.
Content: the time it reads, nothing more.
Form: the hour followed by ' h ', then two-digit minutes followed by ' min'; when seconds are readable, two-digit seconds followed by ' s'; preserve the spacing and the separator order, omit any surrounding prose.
8 h 08 min
